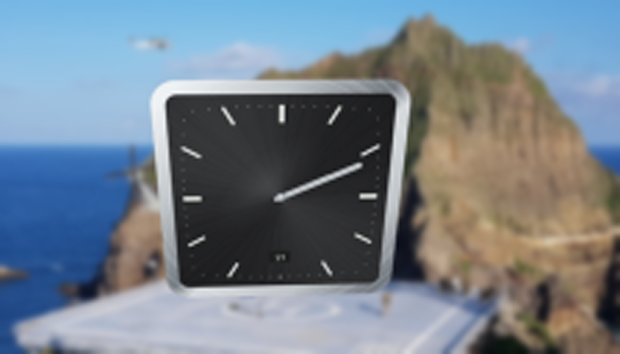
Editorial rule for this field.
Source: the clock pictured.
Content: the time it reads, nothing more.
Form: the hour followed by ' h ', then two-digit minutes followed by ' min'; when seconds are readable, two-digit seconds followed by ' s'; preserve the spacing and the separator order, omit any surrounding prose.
2 h 11 min
